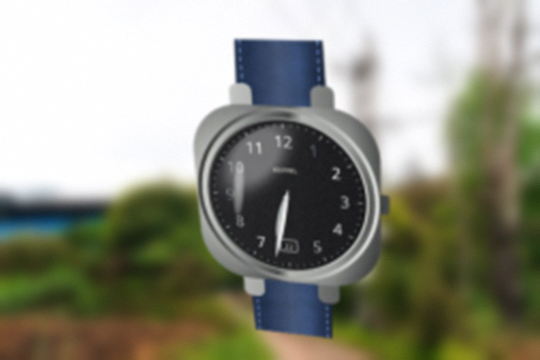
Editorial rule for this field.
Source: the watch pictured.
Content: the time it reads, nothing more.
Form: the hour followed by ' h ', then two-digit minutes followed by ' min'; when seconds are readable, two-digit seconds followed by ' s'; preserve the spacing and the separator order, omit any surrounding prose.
6 h 32 min
